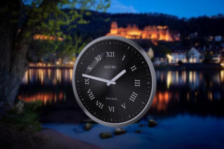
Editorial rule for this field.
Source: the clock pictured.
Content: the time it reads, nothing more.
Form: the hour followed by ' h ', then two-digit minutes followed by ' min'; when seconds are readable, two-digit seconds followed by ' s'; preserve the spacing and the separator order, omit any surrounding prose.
1 h 47 min
